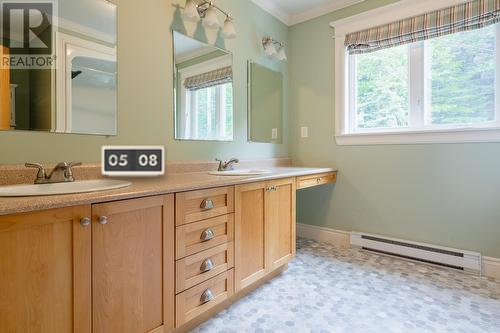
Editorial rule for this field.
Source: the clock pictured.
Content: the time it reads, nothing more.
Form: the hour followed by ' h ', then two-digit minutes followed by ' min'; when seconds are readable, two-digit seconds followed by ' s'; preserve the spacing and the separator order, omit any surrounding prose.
5 h 08 min
